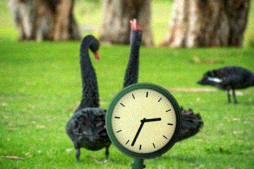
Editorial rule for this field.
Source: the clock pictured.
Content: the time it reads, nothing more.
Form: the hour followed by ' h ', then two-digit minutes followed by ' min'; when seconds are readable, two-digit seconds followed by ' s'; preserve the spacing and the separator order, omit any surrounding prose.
2 h 33 min
